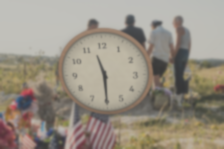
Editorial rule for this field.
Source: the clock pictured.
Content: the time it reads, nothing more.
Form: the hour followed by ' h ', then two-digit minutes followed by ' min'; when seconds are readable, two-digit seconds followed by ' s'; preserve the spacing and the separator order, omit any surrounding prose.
11 h 30 min
